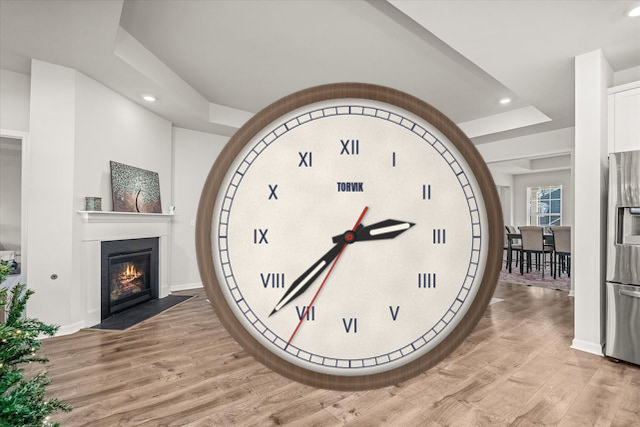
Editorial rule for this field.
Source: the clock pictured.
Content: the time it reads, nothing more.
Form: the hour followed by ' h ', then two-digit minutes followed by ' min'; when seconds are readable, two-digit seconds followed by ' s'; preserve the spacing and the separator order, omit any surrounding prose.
2 h 37 min 35 s
